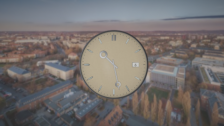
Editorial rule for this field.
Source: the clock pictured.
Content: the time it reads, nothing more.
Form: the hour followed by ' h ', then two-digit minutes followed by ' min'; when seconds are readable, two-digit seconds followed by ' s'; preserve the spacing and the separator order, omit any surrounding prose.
10 h 28 min
